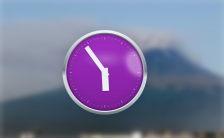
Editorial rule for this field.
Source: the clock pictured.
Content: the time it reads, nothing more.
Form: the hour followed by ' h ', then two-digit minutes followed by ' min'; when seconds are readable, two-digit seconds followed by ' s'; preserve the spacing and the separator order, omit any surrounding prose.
5 h 54 min
